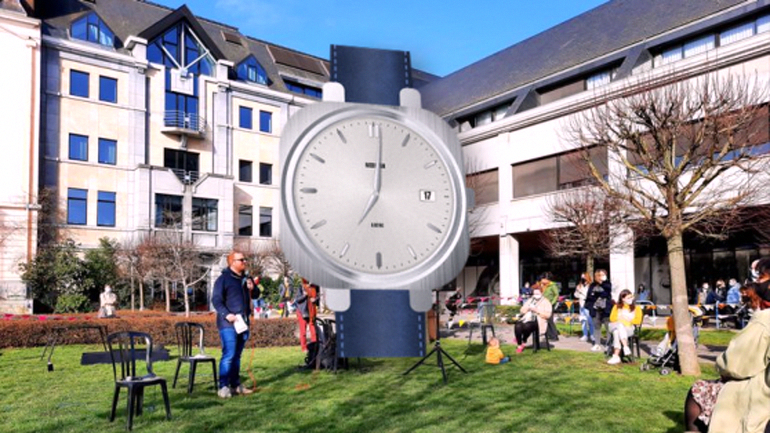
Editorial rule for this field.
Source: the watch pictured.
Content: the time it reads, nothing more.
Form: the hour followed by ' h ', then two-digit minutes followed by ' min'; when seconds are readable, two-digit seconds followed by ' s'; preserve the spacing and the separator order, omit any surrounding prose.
7 h 01 min
